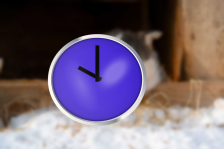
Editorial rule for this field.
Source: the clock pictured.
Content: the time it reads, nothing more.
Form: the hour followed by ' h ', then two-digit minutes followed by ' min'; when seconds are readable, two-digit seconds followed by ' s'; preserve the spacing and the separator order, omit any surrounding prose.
10 h 00 min
